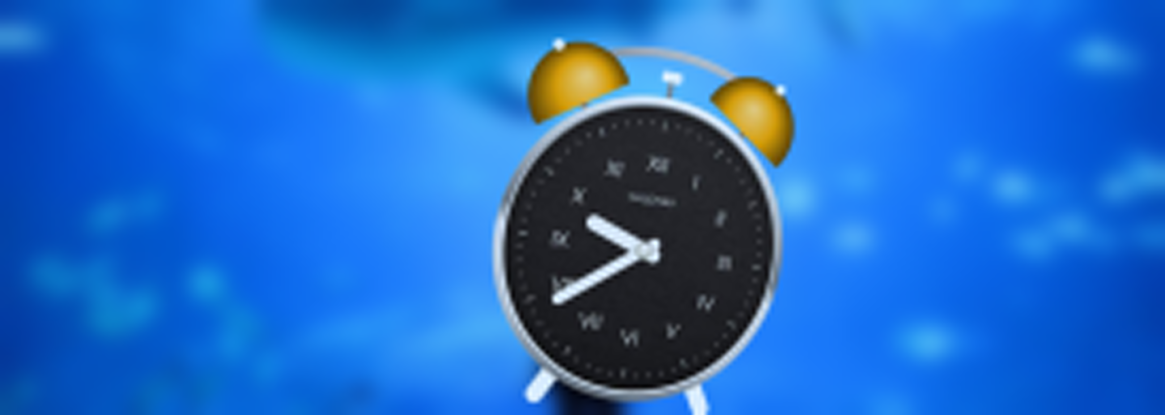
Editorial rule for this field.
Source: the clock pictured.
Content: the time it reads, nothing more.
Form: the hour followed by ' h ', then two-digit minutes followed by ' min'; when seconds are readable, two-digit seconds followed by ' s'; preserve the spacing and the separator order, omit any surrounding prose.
9 h 39 min
